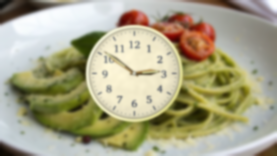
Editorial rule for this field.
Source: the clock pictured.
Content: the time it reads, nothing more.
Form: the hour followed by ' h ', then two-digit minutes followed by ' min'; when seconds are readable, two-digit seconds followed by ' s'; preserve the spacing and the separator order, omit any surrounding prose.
2 h 51 min
